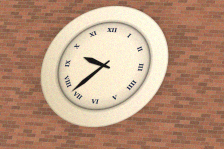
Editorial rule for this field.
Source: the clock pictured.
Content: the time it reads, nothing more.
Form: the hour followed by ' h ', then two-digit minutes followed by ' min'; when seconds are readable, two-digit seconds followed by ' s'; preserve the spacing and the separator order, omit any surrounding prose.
9 h 37 min
